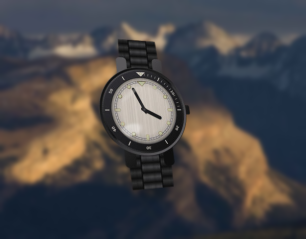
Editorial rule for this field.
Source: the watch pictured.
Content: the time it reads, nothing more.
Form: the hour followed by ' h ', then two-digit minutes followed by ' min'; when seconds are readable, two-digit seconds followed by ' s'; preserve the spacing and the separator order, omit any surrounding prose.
3 h 56 min
